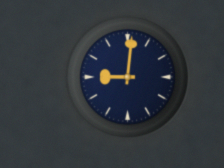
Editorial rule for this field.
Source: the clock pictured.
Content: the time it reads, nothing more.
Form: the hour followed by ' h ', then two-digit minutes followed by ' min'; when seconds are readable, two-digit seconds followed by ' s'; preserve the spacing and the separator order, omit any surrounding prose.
9 h 01 min
